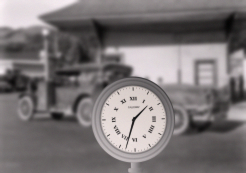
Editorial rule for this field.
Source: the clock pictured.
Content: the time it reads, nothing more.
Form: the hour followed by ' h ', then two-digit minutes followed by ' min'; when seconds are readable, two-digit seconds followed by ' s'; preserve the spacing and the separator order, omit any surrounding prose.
1 h 33 min
